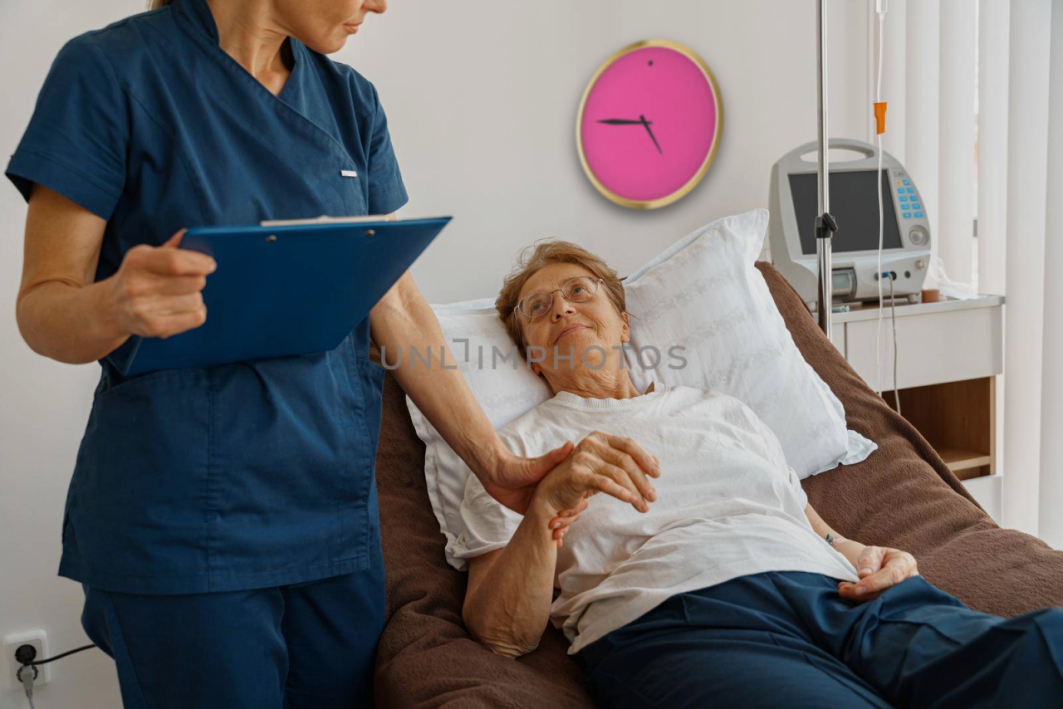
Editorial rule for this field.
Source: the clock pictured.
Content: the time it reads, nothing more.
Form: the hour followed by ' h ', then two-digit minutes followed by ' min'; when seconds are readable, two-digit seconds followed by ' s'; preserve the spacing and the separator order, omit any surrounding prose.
4 h 45 min
